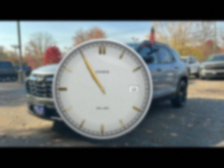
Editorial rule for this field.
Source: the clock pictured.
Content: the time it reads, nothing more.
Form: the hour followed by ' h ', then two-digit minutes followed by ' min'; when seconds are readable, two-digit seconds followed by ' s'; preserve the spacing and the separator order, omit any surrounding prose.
10 h 55 min
